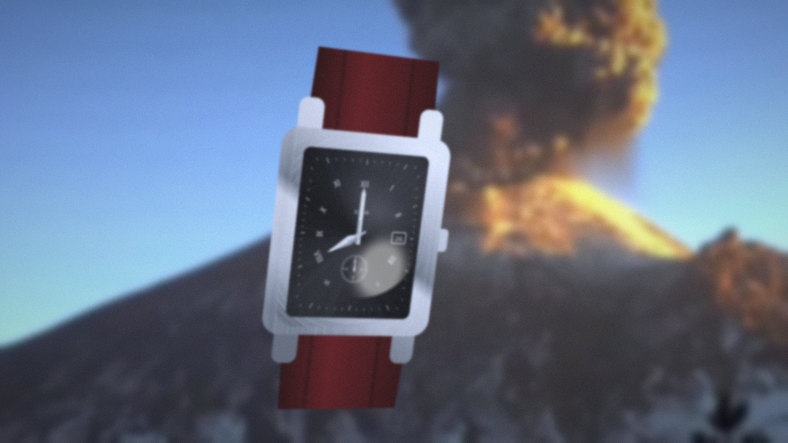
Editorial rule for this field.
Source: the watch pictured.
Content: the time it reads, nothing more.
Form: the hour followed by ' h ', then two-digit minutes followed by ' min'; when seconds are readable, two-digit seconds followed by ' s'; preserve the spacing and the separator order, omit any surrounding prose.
8 h 00 min
